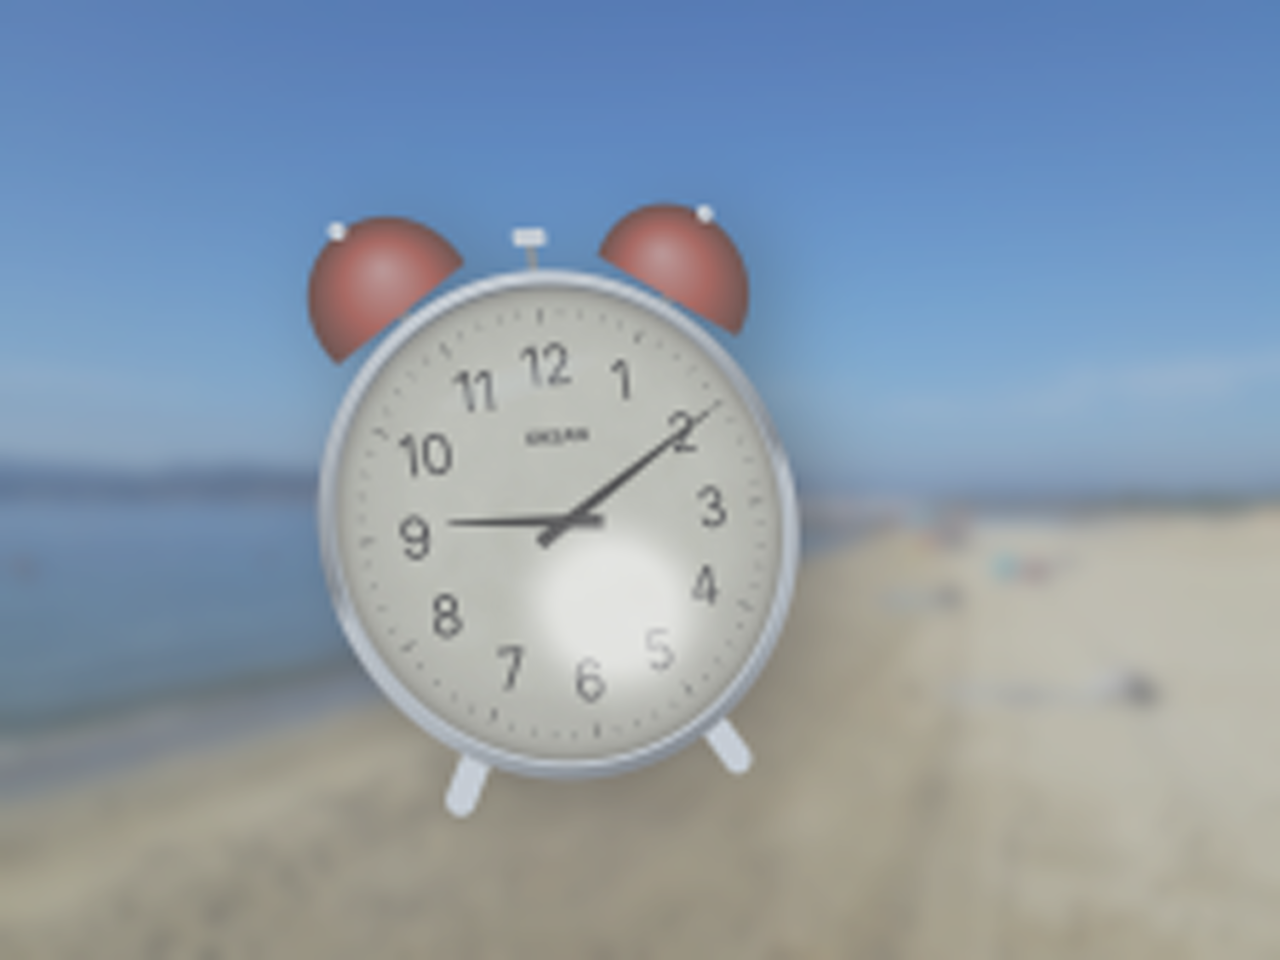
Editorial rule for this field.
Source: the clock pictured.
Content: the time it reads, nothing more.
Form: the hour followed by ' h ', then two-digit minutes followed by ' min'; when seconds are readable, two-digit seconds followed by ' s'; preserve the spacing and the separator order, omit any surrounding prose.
9 h 10 min
